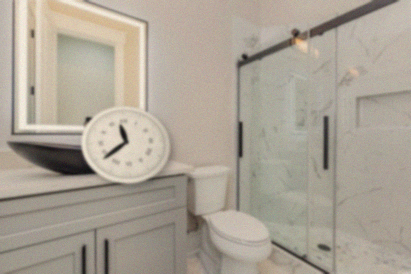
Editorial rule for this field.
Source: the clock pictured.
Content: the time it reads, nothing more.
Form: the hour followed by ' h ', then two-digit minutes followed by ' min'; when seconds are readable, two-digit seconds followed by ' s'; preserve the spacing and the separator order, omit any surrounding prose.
11 h 39 min
